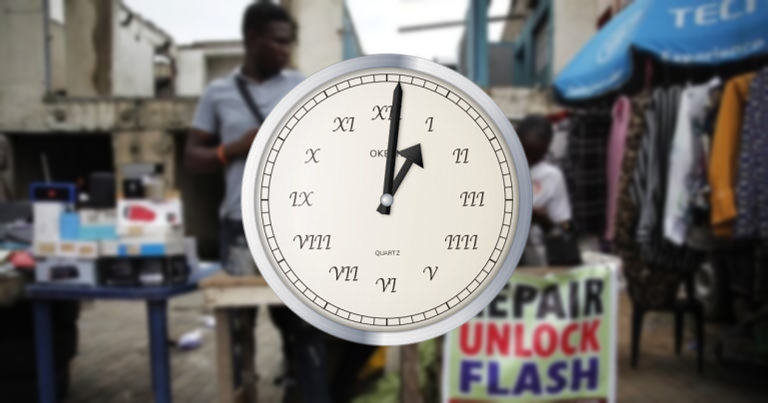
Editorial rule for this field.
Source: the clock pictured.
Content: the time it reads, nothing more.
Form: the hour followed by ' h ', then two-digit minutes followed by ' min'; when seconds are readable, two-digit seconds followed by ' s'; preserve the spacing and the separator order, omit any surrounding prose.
1 h 01 min
